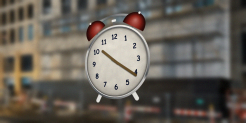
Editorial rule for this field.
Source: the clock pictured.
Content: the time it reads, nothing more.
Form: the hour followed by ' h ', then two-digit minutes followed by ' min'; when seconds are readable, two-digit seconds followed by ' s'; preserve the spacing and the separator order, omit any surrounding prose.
10 h 21 min
